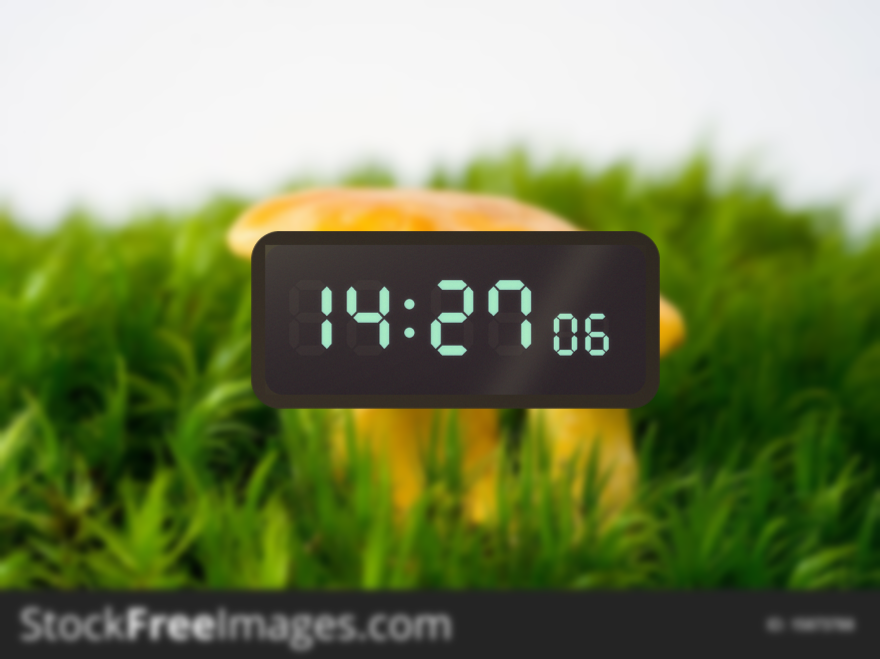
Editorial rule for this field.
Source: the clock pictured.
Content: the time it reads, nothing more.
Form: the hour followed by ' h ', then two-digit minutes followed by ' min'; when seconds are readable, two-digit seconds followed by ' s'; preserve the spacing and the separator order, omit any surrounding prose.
14 h 27 min 06 s
